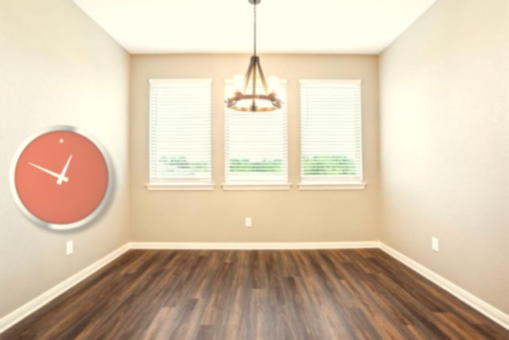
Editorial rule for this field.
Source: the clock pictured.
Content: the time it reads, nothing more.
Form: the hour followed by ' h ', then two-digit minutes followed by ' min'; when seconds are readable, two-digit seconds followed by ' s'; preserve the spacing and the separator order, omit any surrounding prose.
12 h 49 min
